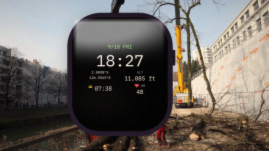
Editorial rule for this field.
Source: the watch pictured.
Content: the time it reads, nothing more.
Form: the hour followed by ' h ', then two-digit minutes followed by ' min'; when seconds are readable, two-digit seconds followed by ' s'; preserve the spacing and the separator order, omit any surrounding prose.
18 h 27 min
